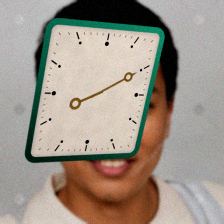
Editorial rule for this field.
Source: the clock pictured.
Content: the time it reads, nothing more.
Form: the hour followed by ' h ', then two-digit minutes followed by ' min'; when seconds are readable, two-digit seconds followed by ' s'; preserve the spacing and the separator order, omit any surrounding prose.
8 h 10 min
